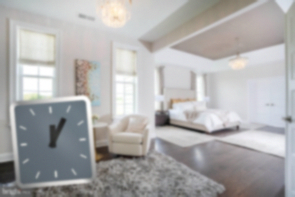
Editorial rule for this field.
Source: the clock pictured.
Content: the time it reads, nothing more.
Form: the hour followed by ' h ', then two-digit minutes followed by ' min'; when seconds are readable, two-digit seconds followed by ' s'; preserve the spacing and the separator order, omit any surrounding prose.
12 h 05 min
